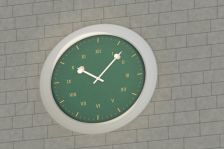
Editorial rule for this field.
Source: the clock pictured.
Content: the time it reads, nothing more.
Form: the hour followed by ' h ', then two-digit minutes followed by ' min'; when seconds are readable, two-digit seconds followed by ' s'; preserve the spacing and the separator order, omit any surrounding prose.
10 h 07 min
